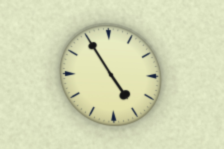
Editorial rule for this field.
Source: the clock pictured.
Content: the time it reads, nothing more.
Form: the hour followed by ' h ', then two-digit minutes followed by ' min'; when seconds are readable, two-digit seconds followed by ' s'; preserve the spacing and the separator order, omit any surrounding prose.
4 h 55 min
